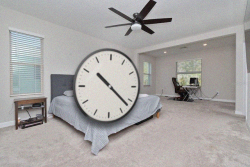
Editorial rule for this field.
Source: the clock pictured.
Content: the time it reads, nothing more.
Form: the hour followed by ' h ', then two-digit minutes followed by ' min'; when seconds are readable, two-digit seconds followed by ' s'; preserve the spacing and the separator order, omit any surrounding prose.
10 h 22 min
